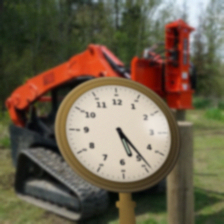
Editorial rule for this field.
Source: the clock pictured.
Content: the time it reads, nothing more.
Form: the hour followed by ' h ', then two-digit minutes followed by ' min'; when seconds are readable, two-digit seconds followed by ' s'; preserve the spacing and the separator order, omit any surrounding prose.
5 h 24 min
